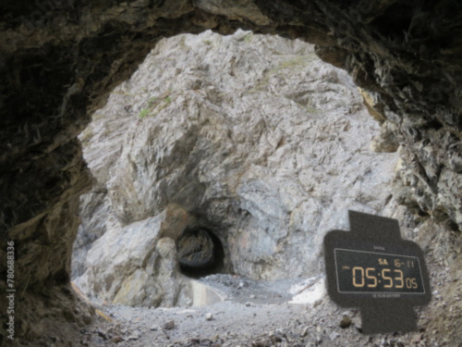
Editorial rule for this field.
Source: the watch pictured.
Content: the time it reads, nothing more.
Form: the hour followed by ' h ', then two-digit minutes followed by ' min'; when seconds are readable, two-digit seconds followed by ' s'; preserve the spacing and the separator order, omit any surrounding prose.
5 h 53 min
